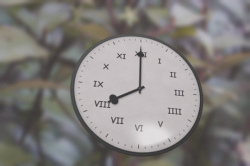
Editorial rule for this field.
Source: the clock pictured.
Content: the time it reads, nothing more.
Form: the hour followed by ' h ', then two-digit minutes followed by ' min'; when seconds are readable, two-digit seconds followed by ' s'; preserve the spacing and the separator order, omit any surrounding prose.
8 h 00 min
